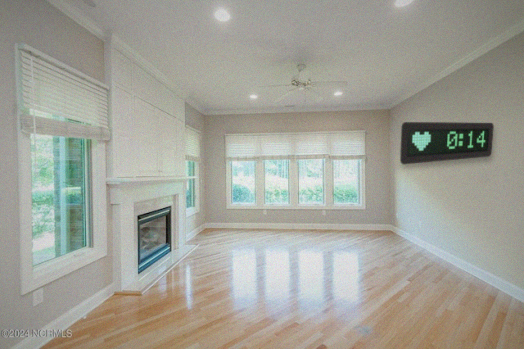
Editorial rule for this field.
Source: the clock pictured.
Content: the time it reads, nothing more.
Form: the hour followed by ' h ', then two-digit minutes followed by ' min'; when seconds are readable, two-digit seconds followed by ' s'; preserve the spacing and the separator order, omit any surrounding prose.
0 h 14 min
